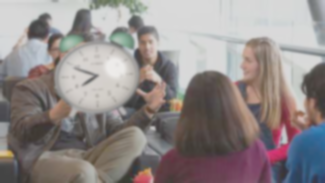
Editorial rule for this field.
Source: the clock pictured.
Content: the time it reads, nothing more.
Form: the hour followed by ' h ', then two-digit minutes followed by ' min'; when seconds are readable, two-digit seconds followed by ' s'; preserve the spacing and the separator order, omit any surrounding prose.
7 h 49 min
